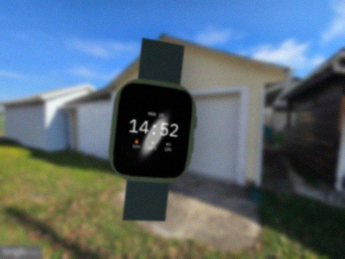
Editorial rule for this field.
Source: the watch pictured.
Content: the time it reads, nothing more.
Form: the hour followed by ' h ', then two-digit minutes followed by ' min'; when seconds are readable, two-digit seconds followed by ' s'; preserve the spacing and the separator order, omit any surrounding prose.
14 h 52 min
